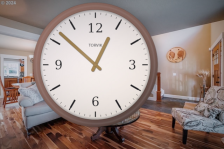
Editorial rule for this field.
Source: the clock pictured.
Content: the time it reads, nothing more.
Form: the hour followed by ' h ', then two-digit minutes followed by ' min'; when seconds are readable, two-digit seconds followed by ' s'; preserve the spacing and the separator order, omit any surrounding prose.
12 h 52 min
